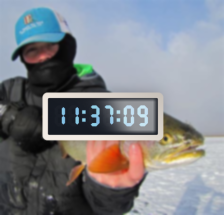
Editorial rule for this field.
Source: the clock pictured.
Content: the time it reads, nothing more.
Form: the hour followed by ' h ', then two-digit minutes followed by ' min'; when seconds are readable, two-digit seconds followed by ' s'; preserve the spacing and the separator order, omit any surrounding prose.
11 h 37 min 09 s
